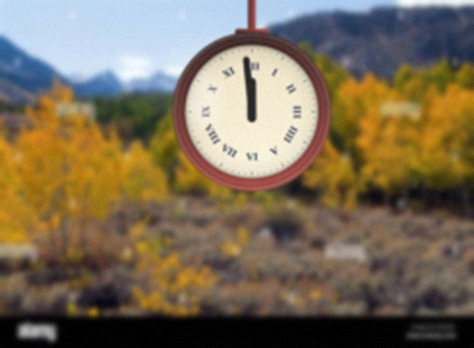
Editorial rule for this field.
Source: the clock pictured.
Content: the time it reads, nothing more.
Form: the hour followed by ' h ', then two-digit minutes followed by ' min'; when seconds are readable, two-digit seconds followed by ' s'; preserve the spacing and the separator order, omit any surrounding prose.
11 h 59 min
